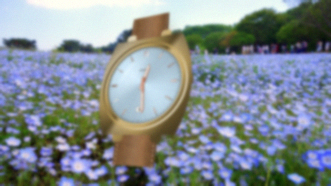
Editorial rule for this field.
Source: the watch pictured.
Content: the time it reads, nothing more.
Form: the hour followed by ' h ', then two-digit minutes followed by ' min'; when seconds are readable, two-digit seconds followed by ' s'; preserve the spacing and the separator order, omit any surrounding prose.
12 h 29 min
